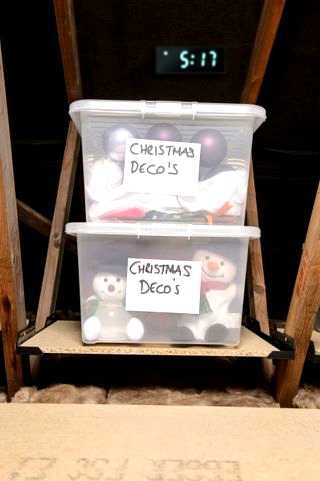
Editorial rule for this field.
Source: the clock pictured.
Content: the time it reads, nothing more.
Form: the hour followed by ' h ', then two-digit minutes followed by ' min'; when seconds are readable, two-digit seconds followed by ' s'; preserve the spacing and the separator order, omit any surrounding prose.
5 h 17 min
